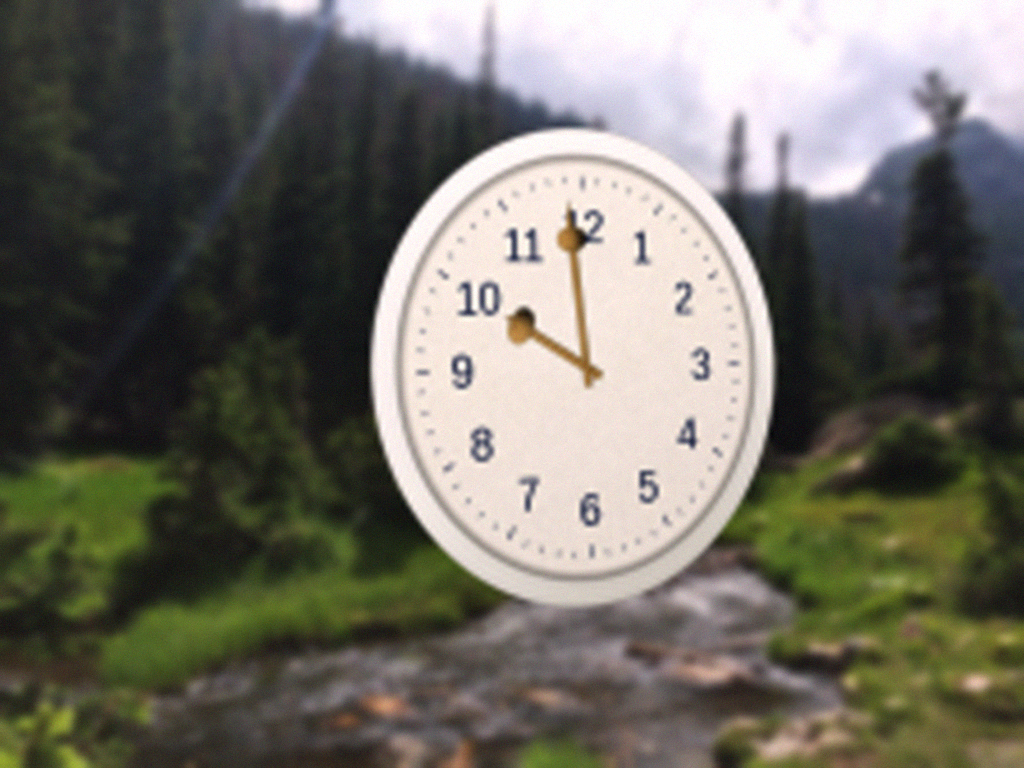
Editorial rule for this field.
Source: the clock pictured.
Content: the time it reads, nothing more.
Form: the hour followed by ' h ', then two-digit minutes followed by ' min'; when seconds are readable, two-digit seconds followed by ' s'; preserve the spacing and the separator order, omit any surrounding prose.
9 h 59 min
